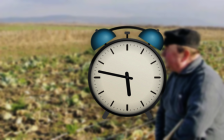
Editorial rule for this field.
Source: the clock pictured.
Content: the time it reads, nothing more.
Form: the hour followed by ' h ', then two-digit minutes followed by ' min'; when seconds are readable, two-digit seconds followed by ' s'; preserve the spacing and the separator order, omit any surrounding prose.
5 h 47 min
